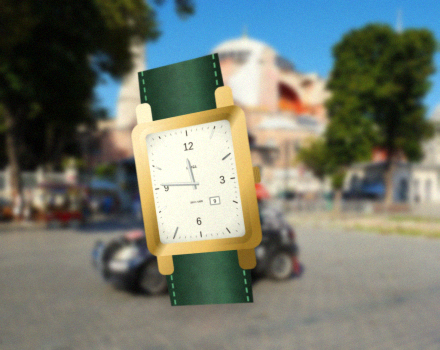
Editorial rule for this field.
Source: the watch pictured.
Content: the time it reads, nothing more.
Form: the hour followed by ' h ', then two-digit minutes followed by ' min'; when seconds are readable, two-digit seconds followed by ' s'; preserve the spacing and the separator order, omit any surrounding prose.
11 h 46 min
